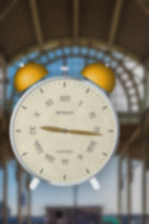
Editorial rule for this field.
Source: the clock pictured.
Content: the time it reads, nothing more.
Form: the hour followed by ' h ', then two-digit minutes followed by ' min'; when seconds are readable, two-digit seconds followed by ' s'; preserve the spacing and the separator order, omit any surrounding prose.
9 h 16 min
